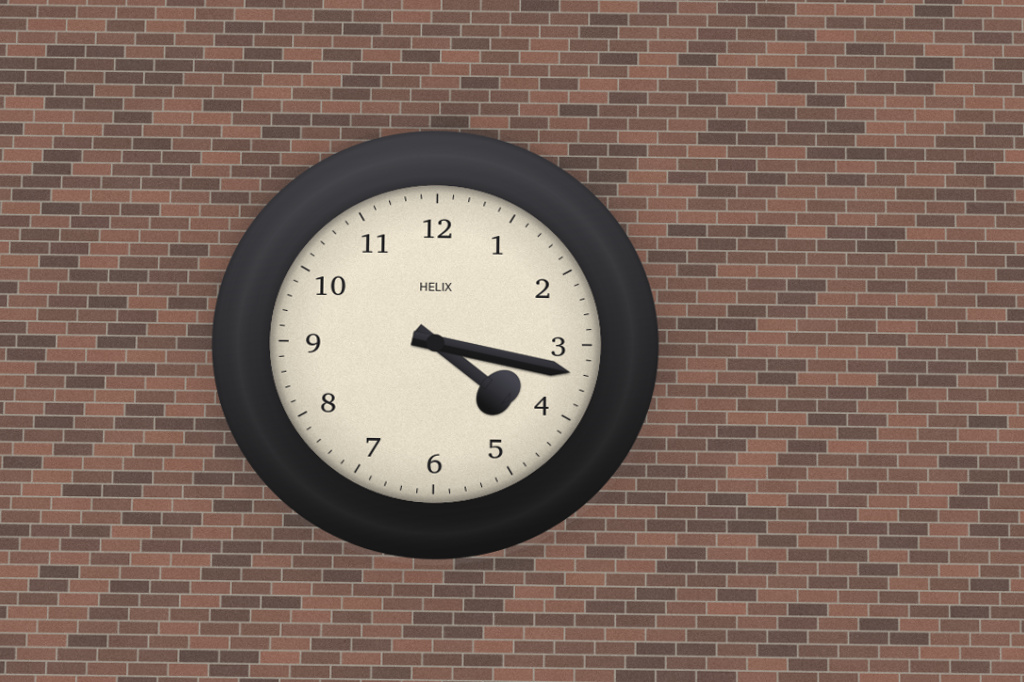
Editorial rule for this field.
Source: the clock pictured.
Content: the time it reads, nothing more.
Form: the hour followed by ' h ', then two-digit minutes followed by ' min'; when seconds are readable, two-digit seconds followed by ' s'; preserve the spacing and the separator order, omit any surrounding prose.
4 h 17 min
